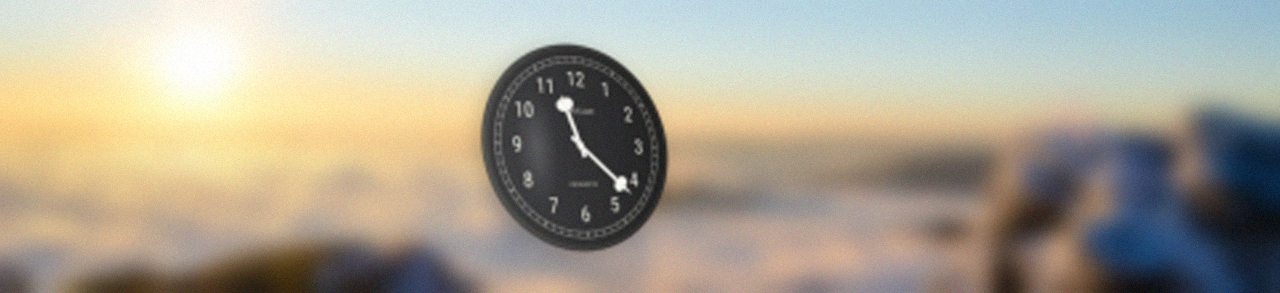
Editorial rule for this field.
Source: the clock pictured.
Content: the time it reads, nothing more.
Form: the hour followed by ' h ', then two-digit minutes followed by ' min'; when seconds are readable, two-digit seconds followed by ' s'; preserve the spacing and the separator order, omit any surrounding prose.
11 h 22 min
